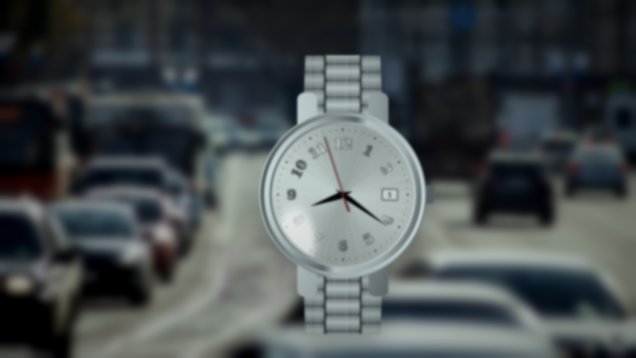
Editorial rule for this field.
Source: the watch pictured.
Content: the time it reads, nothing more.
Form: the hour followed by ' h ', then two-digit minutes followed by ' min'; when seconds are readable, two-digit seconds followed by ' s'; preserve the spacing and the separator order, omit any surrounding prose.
8 h 20 min 57 s
